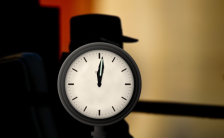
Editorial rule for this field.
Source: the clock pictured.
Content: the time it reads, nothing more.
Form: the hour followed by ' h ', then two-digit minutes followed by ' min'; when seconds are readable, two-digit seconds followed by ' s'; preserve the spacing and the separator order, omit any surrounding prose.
12 h 01 min
